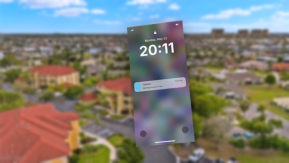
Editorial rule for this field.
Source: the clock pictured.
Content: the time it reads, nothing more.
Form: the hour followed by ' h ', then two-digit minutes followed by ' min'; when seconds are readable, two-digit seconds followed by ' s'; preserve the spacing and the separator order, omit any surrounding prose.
20 h 11 min
